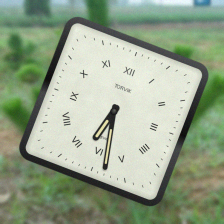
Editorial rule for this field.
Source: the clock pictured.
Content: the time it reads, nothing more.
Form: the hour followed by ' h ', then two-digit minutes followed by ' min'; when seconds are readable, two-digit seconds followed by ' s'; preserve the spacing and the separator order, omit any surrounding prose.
6 h 28 min
